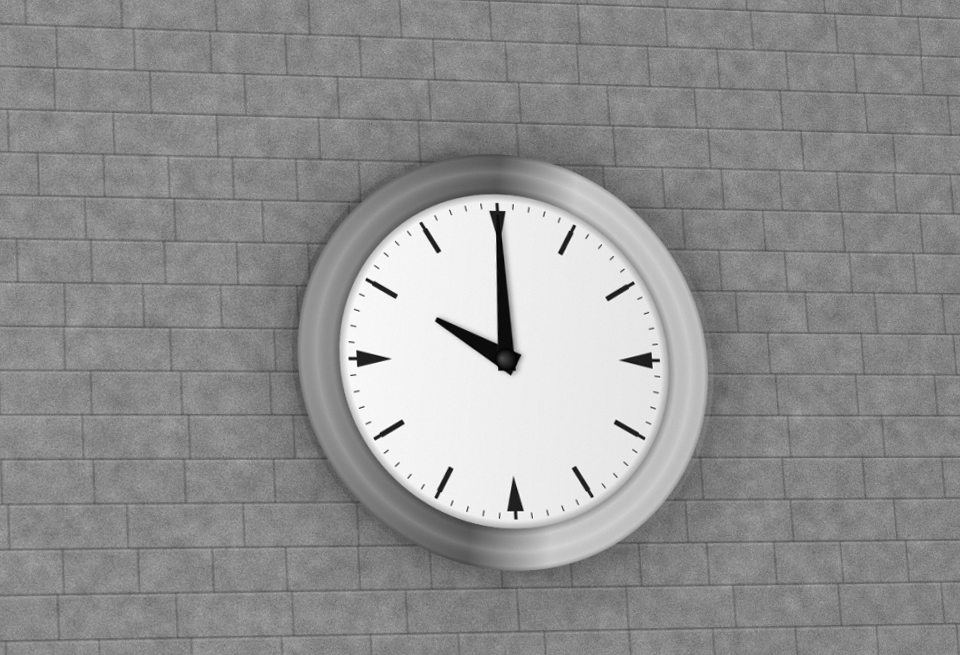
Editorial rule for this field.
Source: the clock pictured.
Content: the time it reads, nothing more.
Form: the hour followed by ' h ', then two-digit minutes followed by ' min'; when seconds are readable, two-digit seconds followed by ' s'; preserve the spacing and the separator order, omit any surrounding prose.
10 h 00 min
